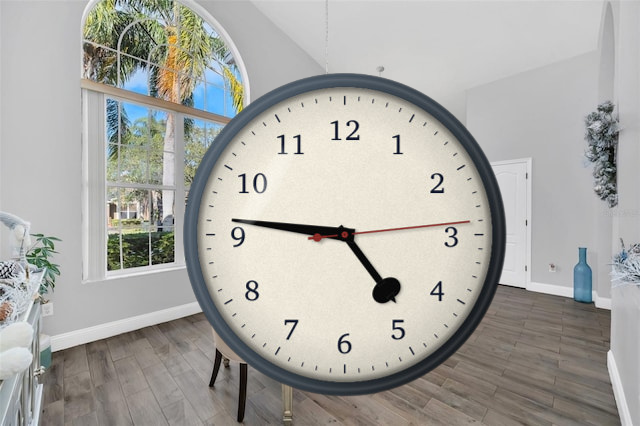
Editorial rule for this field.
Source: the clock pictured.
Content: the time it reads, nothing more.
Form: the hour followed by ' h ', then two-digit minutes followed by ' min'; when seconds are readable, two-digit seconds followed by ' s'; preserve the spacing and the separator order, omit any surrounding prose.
4 h 46 min 14 s
